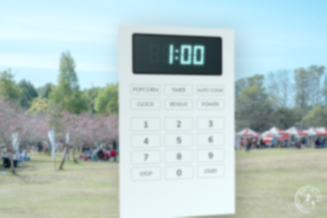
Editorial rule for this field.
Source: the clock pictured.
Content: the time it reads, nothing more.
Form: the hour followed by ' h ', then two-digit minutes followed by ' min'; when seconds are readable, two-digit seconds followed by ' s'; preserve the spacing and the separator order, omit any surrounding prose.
1 h 00 min
